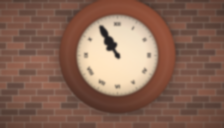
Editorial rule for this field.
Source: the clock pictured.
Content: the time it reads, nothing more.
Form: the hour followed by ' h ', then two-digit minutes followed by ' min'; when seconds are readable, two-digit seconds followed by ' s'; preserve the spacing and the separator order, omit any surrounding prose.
10 h 55 min
